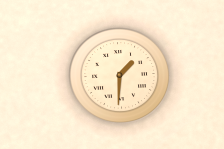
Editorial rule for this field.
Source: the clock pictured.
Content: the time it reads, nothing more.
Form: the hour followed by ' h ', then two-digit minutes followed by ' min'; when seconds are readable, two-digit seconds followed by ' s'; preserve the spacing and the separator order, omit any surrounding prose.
1 h 31 min
